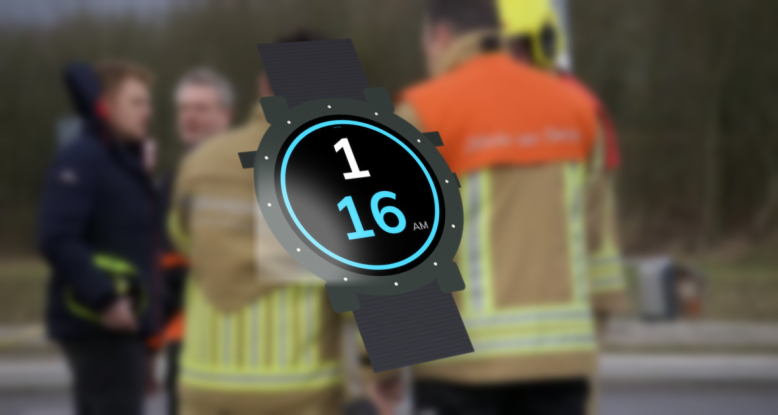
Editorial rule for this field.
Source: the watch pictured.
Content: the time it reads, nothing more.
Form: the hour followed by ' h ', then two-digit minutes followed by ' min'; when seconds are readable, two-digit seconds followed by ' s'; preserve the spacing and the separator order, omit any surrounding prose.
1 h 16 min
